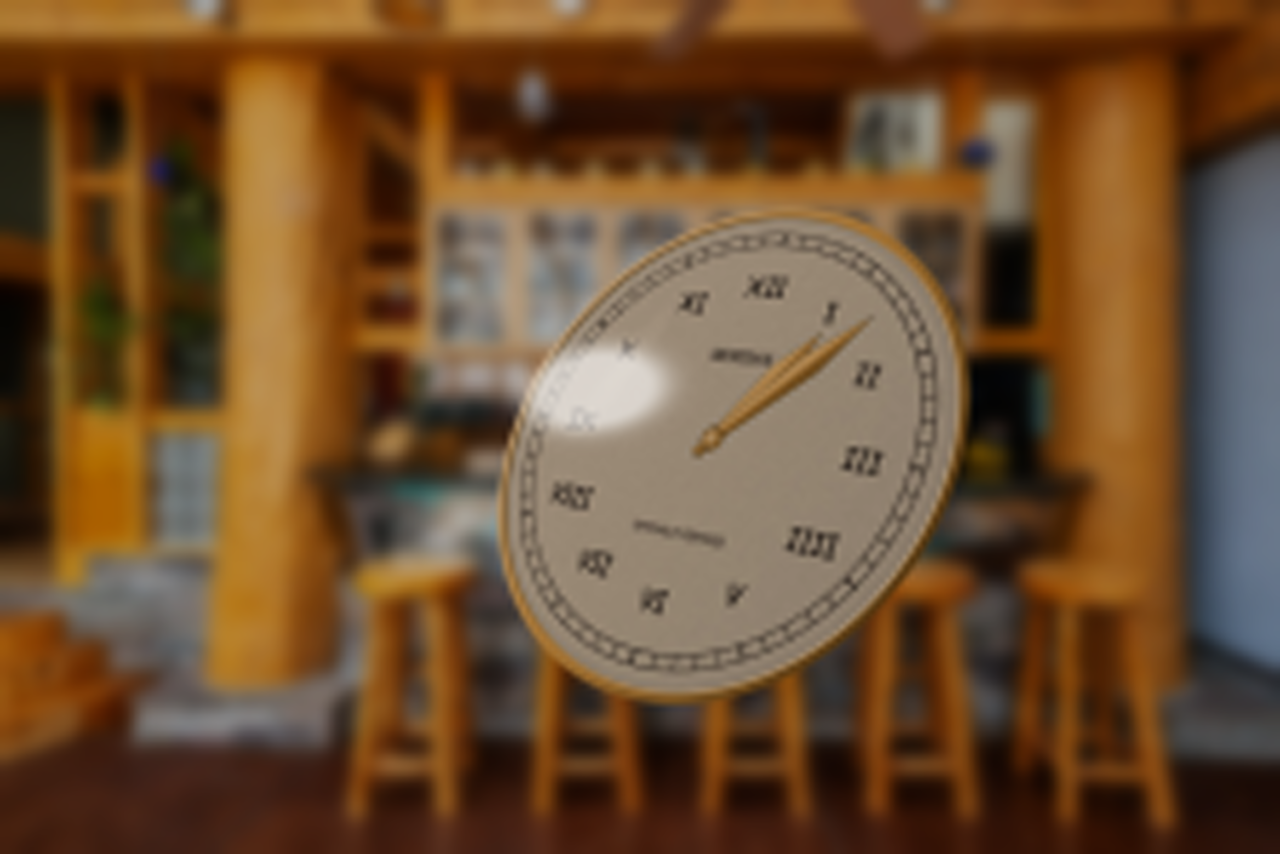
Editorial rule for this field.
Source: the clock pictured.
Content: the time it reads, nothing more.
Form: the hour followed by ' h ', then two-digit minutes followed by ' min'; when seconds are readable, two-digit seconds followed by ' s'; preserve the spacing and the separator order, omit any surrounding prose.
1 h 07 min
